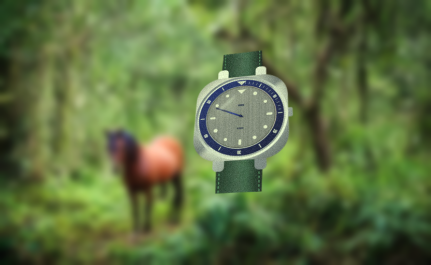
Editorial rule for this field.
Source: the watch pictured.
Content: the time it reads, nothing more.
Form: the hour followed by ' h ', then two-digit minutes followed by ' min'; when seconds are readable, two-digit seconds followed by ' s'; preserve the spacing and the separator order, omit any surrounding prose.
9 h 49 min
